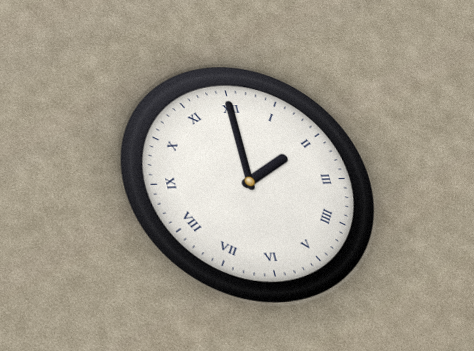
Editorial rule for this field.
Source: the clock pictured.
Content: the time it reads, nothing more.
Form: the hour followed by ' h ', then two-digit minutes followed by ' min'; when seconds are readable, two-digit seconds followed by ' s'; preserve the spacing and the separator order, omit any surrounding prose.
2 h 00 min
